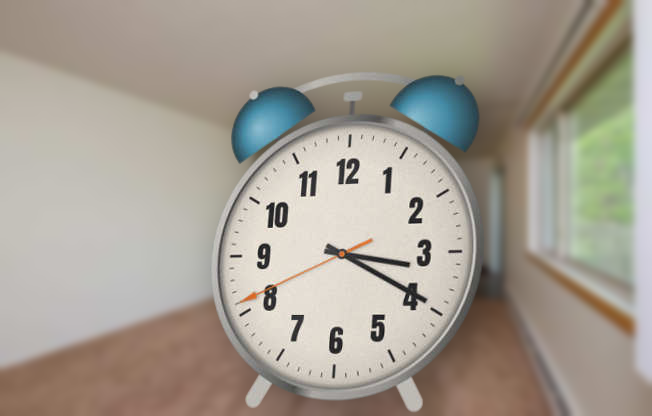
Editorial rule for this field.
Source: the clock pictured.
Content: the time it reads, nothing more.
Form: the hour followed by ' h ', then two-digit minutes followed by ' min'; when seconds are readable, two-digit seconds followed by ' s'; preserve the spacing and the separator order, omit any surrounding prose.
3 h 19 min 41 s
